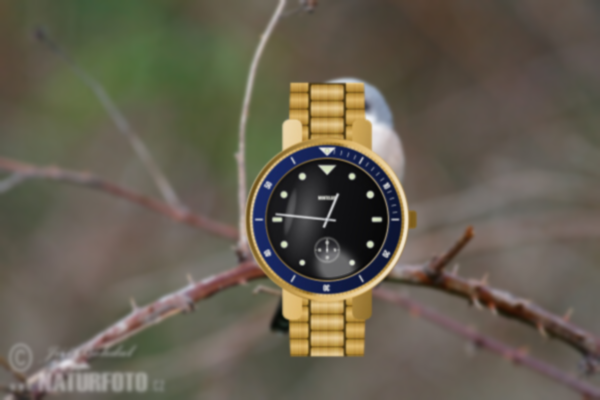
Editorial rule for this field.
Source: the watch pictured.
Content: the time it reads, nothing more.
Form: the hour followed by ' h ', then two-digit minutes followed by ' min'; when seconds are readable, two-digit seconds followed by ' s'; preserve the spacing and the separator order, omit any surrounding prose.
12 h 46 min
